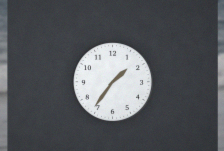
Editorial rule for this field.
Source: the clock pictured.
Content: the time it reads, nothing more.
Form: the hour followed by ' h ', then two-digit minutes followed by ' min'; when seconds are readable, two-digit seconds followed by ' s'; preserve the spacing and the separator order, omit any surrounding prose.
1 h 36 min
